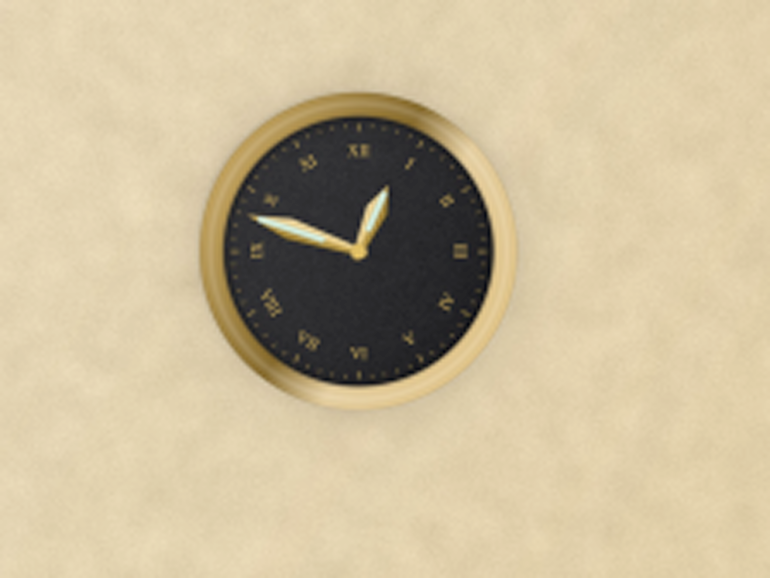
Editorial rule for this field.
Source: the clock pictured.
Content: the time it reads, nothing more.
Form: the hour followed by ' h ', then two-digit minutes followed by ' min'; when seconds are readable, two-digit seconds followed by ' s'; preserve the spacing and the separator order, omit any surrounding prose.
12 h 48 min
